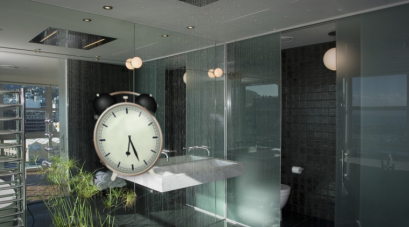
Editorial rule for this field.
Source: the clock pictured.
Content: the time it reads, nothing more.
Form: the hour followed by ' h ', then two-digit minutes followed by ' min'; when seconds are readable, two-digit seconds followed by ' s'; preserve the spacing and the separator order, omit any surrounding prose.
6 h 27 min
